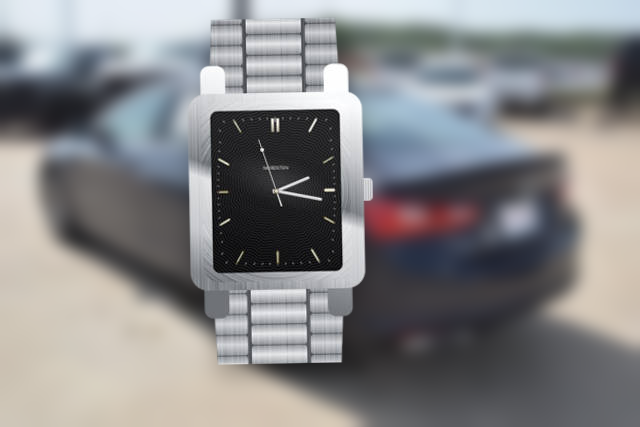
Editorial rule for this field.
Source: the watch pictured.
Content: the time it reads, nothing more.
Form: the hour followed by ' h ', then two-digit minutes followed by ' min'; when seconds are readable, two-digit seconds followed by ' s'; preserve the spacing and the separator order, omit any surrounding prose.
2 h 16 min 57 s
